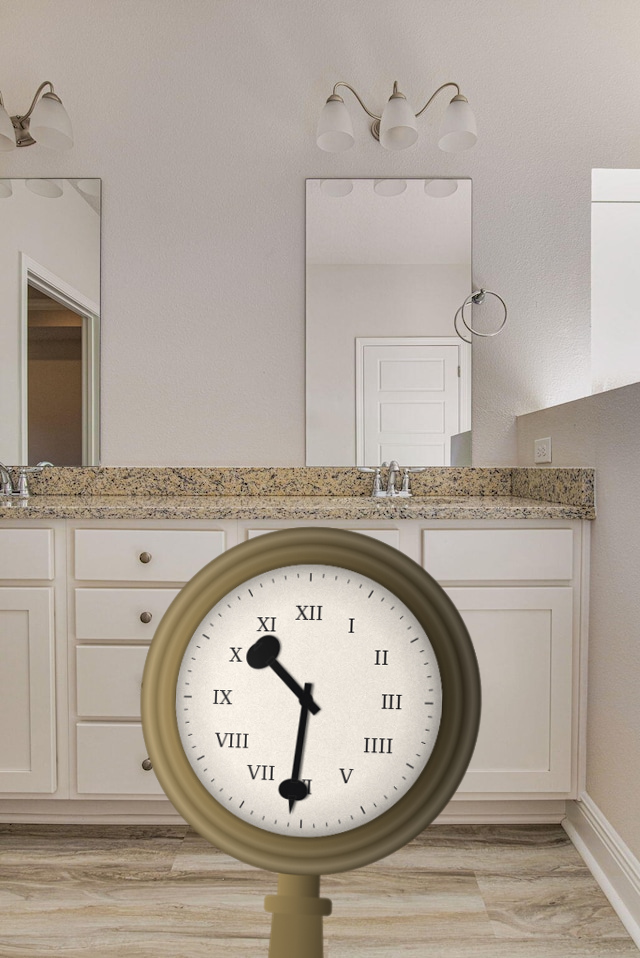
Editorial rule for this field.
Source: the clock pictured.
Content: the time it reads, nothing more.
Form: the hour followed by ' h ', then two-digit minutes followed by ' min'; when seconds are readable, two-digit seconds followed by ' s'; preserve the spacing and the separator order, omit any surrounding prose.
10 h 31 min
